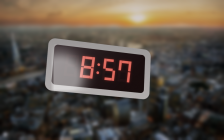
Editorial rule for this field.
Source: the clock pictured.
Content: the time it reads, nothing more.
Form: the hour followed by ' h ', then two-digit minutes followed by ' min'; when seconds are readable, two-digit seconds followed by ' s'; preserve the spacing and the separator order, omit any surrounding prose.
8 h 57 min
